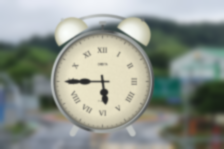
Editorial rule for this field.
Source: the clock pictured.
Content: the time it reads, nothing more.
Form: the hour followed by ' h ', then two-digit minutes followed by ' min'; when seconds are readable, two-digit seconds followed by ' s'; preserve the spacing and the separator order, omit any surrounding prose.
5 h 45 min
